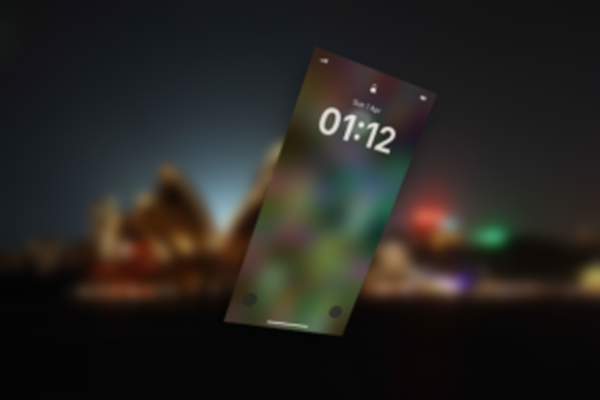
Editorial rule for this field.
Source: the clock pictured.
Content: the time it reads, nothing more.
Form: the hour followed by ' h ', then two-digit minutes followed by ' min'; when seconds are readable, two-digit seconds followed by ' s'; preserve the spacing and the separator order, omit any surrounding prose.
1 h 12 min
